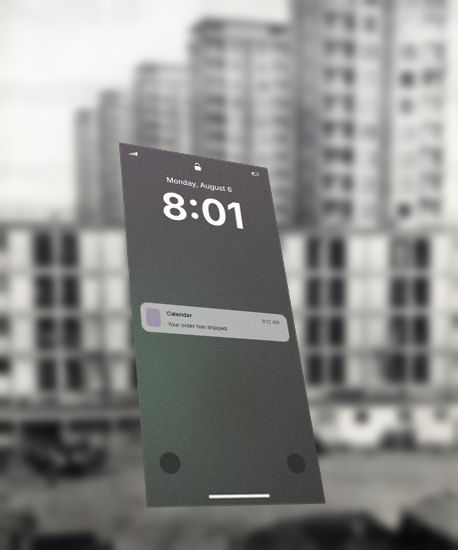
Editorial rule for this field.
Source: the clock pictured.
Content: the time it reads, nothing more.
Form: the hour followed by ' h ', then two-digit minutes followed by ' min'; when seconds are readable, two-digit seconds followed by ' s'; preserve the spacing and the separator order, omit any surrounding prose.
8 h 01 min
